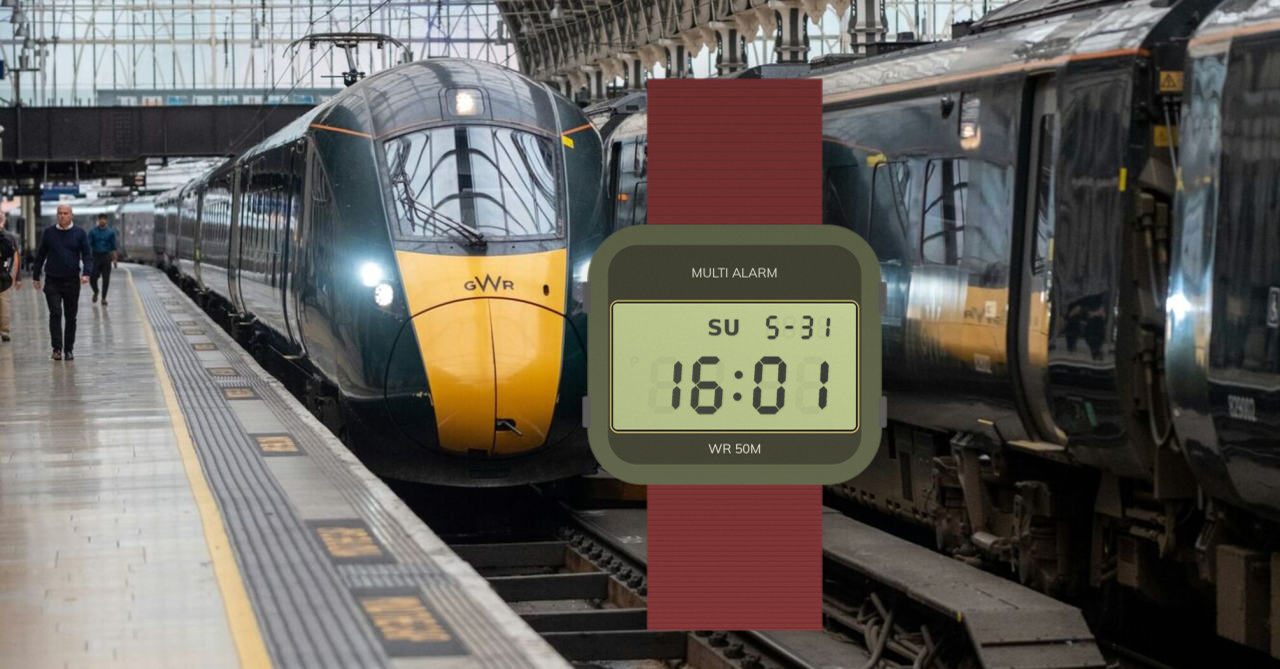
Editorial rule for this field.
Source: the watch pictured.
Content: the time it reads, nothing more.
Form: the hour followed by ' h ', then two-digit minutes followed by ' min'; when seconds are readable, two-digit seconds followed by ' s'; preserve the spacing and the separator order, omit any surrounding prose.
16 h 01 min
